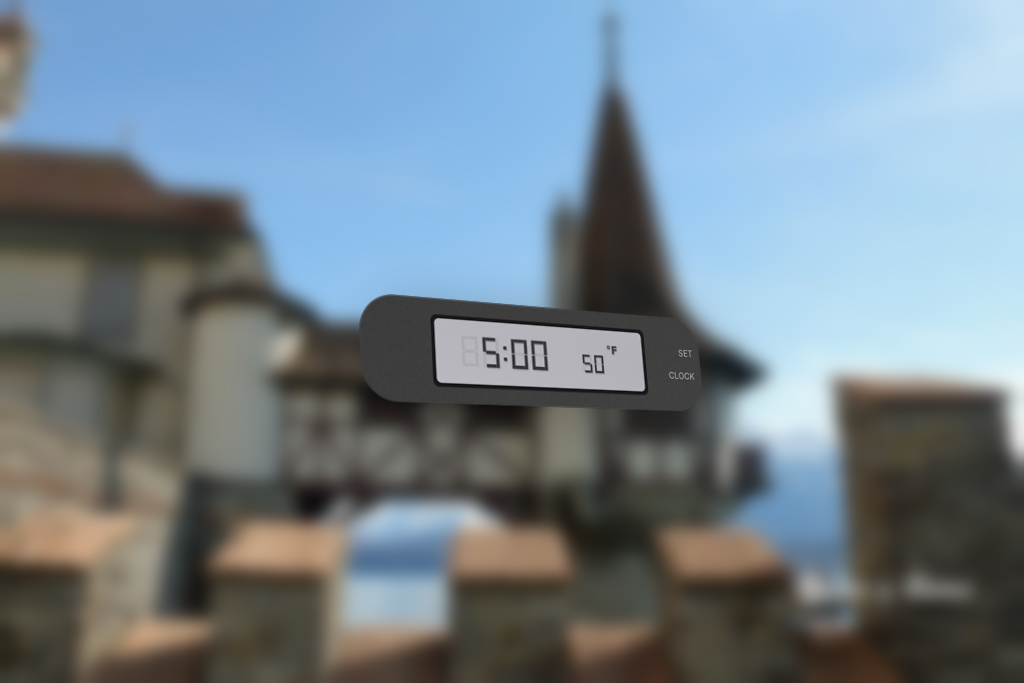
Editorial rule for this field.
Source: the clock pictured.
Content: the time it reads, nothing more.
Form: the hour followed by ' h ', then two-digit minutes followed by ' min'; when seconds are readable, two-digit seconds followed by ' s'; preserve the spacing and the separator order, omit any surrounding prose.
5 h 00 min
